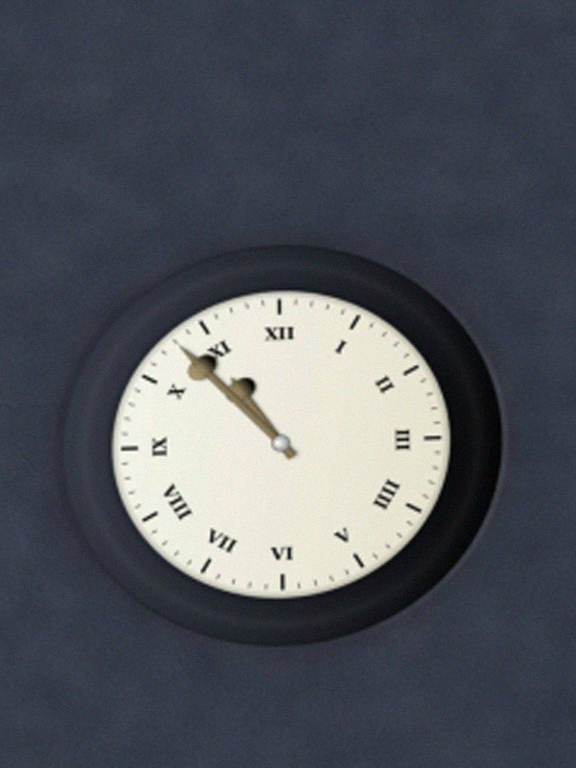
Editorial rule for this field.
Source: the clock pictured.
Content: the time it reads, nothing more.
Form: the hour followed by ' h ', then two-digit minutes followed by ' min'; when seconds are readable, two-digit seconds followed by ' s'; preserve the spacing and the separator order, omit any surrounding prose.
10 h 53 min
